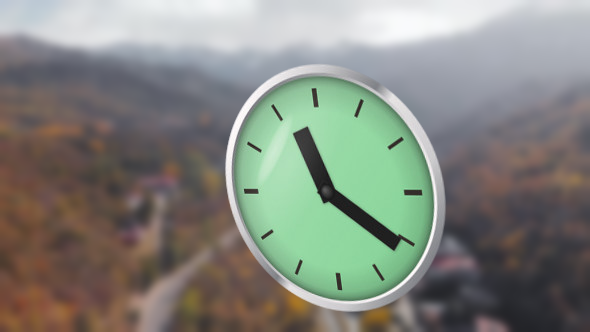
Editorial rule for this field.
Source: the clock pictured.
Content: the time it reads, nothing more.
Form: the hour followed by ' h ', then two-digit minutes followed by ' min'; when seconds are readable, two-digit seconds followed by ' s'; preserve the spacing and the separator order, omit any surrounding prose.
11 h 21 min
